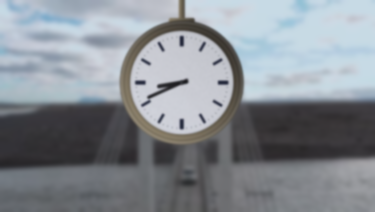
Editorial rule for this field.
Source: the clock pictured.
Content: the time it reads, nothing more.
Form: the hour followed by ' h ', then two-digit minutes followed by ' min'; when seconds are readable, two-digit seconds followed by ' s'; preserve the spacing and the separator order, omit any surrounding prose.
8 h 41 min
